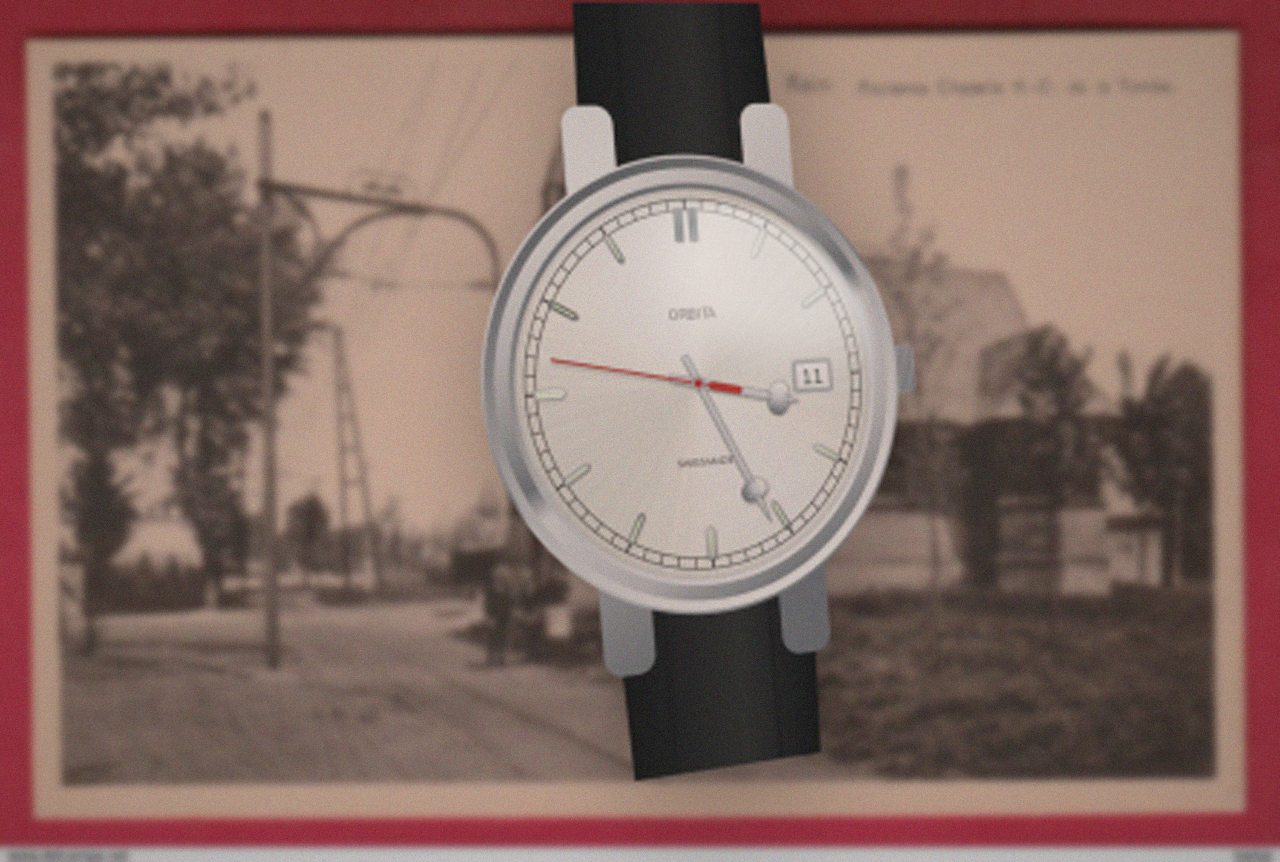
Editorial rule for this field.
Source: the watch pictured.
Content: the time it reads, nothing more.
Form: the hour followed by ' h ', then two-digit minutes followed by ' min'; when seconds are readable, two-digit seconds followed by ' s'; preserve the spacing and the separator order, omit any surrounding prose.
3 h 25 min 47 s
